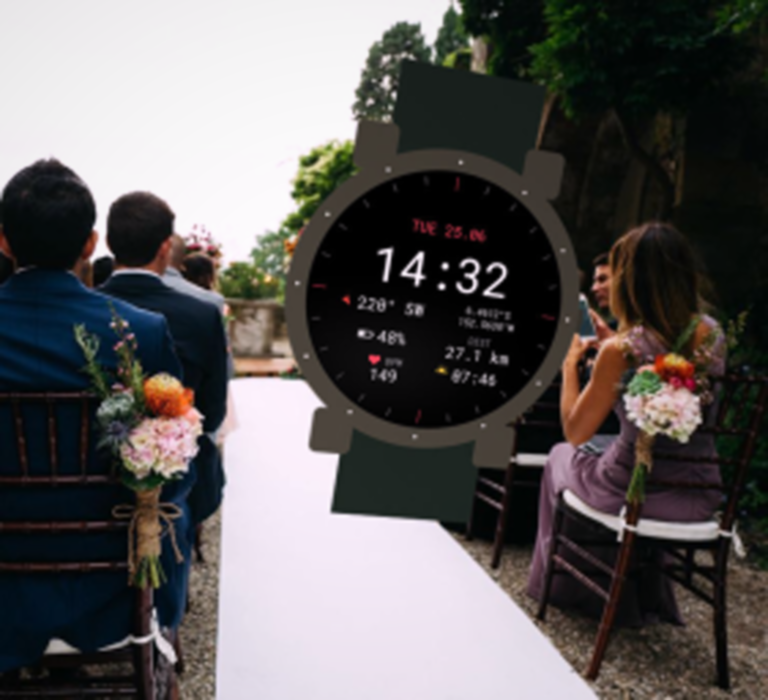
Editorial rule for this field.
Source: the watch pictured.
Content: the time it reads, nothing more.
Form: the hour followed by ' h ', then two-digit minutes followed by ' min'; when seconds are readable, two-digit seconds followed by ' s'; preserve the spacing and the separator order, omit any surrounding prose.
14 h 32 min
